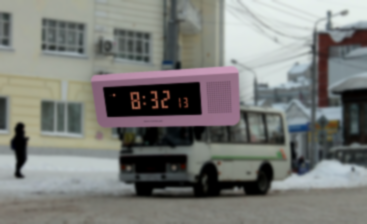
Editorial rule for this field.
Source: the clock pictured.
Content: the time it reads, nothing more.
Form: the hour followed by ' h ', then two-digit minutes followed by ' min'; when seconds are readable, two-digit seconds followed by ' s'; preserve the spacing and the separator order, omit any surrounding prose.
8 h 32 min
